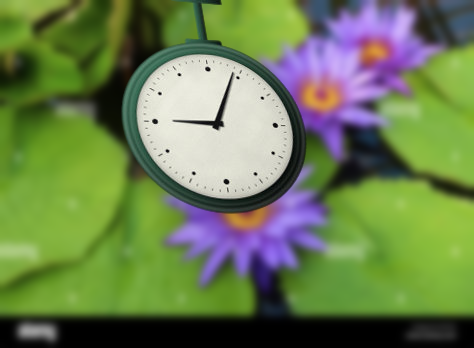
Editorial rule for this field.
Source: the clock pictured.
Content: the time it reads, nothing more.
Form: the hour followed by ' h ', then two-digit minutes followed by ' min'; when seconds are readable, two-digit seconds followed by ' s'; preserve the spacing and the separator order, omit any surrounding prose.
9 h 04 min
